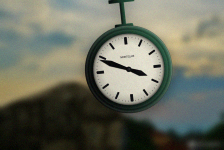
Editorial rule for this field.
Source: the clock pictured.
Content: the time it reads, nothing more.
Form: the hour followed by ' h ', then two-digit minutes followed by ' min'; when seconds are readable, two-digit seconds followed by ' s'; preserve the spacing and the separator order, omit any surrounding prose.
3 h 49 min
